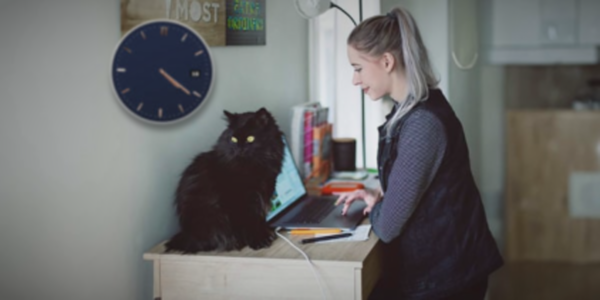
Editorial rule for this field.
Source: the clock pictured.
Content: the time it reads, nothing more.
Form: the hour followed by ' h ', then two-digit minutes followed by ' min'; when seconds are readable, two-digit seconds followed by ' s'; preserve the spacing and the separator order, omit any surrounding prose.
4 h 21 min
